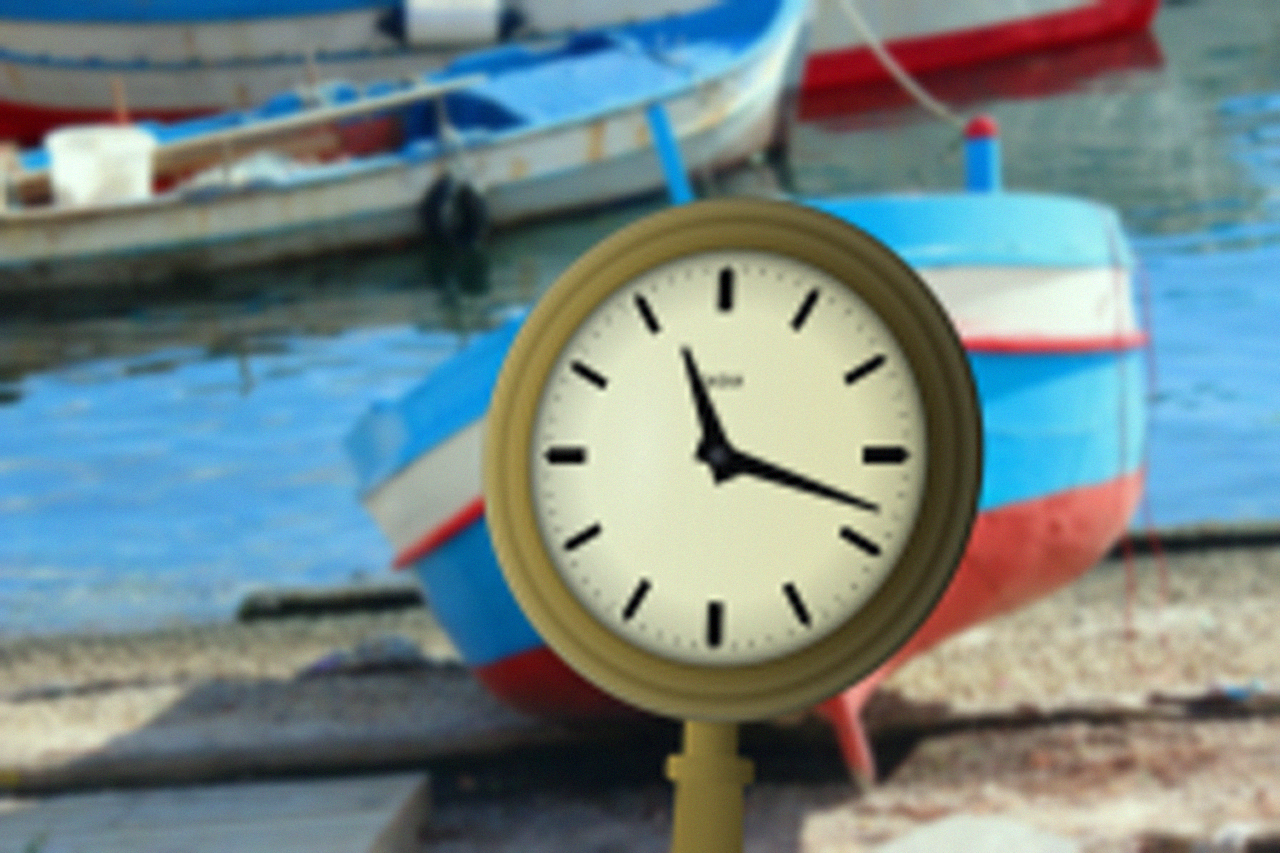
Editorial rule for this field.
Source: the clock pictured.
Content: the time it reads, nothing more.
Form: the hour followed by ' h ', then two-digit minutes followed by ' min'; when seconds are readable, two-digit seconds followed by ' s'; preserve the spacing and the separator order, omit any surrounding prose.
11 h 18 min
